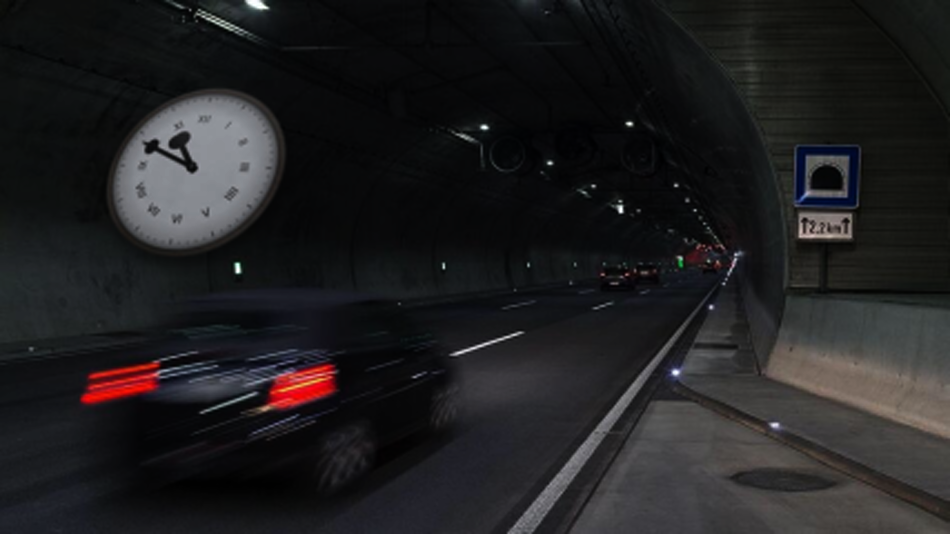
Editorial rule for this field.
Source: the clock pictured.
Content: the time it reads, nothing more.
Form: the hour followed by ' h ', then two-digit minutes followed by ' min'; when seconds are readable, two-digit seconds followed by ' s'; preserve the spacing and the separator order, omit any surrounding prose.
10 h 49 min
